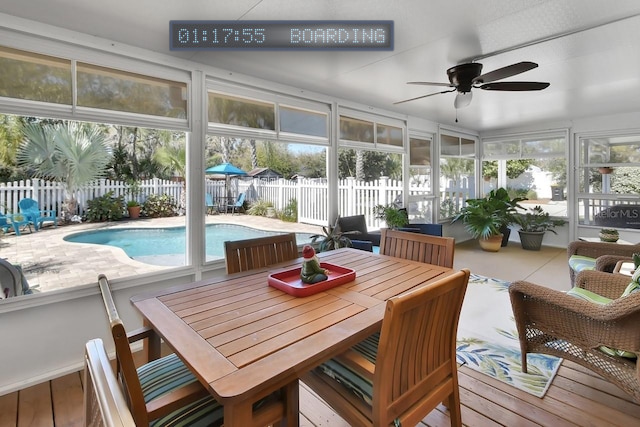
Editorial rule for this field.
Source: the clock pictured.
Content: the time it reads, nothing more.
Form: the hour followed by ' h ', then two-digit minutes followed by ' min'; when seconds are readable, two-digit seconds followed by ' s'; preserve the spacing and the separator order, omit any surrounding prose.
1 h 17 min 55 s
